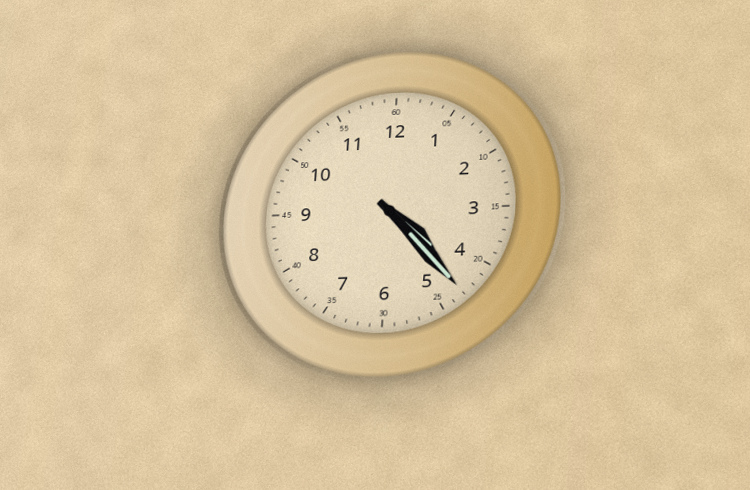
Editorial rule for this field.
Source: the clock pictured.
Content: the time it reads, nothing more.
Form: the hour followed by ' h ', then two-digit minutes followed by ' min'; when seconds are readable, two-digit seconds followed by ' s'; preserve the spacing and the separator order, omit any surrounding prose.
4 h 23 min
